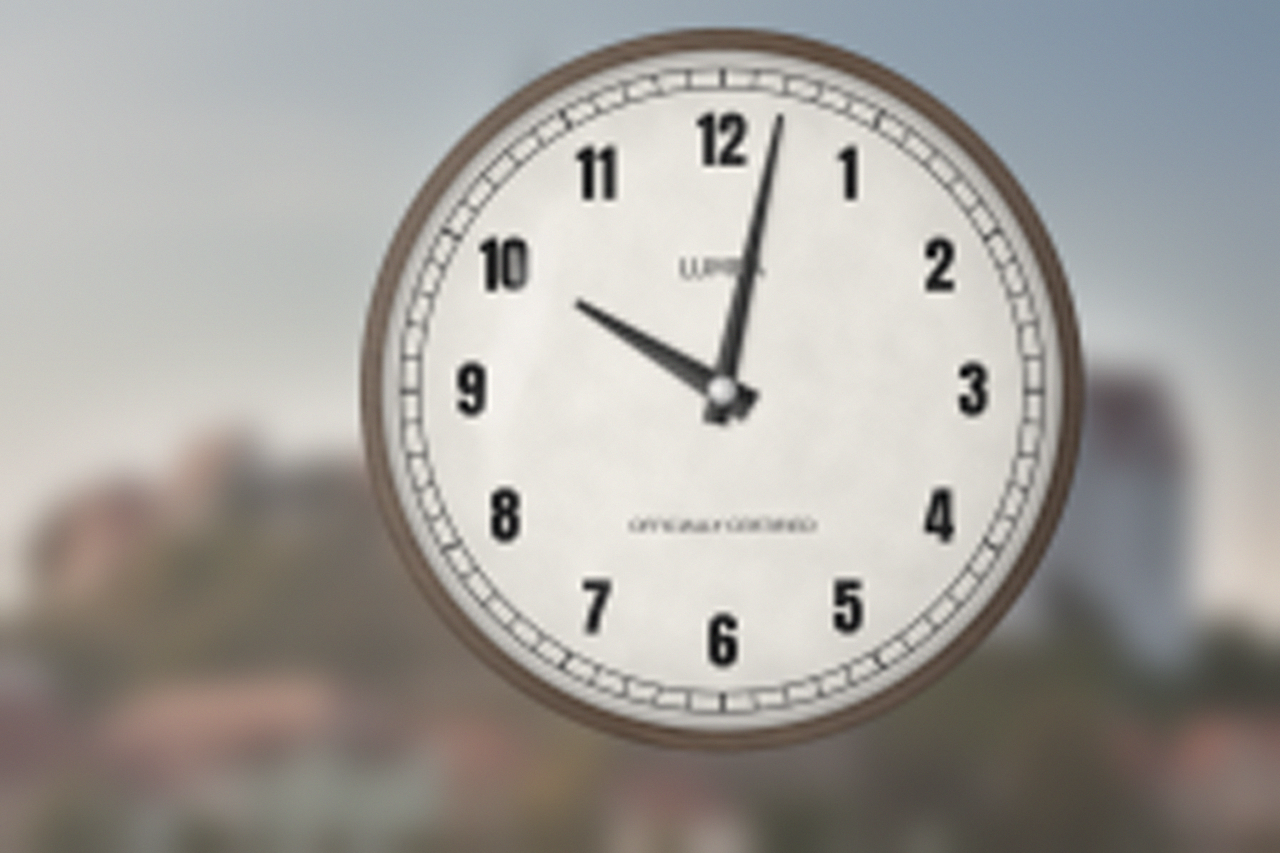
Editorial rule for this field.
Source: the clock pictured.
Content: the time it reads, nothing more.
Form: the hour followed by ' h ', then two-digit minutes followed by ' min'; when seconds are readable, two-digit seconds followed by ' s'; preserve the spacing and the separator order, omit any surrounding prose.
10 h 02 min
